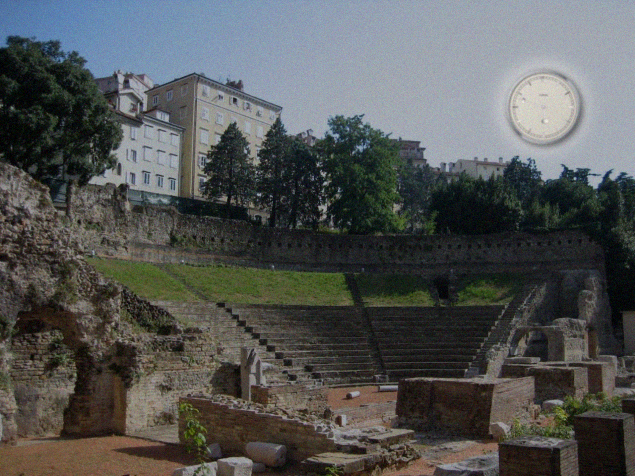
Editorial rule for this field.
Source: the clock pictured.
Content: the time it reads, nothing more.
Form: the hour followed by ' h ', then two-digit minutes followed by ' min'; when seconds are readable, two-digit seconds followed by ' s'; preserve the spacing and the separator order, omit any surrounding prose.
5 h 48 min
